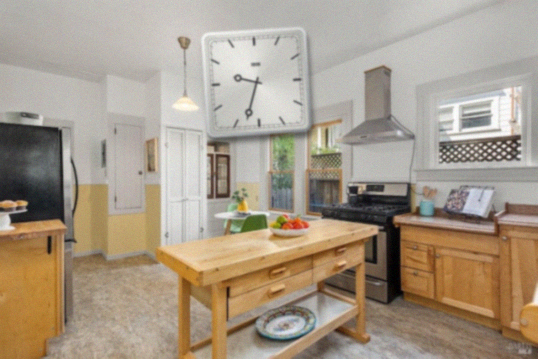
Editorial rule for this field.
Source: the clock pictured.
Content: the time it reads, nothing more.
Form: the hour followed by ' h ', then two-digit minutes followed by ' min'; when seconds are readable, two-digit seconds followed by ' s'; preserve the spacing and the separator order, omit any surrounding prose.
9 h 33 min
